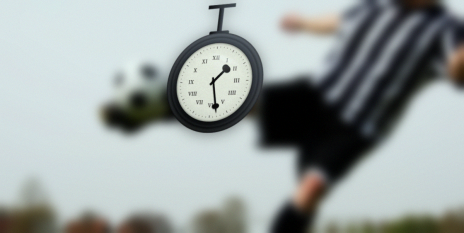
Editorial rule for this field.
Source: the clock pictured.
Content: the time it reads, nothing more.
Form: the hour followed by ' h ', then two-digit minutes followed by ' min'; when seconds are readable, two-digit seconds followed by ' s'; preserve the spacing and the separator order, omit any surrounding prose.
1 h 28 min
